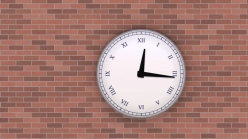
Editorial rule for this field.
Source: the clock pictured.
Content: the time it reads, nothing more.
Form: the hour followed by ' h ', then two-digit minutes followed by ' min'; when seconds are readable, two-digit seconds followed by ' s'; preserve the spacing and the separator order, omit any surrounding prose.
12 h 16 min
